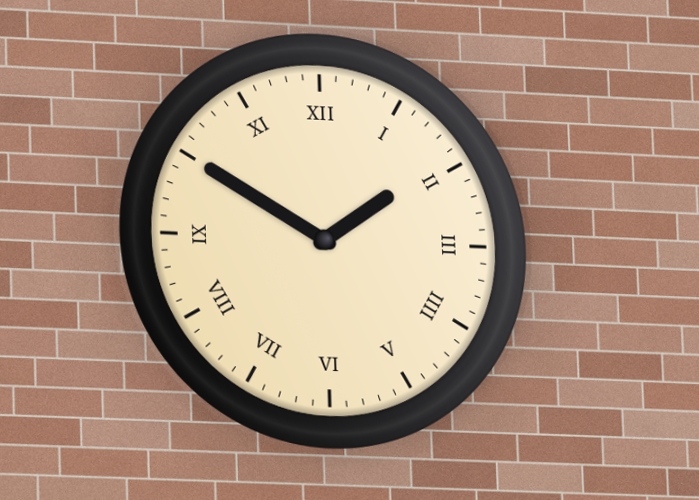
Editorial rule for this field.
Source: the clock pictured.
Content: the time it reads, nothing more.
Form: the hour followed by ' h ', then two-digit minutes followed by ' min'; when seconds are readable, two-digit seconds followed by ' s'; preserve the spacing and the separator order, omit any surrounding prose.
1 h 50 min
